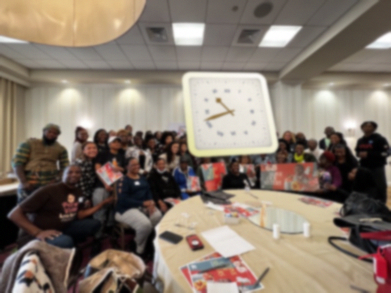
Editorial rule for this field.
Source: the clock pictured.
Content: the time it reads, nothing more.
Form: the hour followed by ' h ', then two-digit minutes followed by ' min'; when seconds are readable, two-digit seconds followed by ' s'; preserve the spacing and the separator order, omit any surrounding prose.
10 h 42 min
